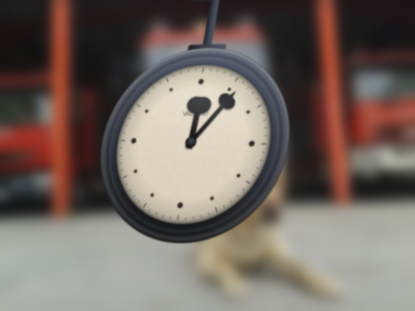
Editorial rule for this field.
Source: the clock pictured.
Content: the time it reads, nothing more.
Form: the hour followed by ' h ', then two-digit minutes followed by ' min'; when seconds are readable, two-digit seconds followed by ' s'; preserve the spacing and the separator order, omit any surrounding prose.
12 h 06 min
